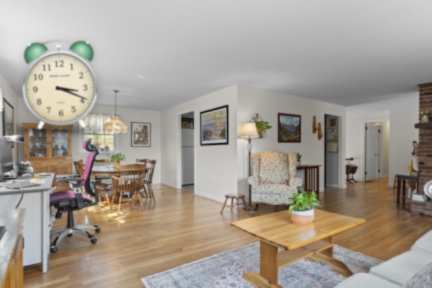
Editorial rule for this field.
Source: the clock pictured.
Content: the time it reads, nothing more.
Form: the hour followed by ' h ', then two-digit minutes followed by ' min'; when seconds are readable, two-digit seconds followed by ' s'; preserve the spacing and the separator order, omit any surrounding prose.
3 h 19 min
